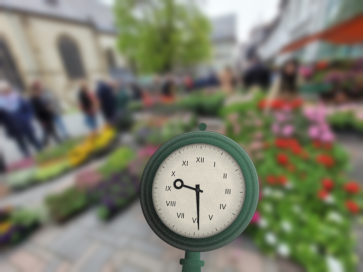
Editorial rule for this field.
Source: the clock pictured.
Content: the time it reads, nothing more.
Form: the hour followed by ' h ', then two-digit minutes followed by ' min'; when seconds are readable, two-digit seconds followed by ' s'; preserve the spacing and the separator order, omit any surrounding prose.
9 h 29 min
